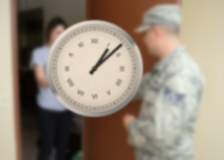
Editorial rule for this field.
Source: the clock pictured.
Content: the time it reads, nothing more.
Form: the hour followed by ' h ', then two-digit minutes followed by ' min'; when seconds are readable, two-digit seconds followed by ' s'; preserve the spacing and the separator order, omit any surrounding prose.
1 h 08 min
